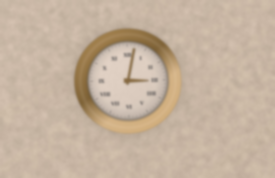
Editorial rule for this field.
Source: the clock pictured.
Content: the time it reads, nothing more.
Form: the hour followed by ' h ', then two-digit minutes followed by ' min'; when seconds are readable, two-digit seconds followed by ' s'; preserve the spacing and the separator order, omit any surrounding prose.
3 h 02 min
